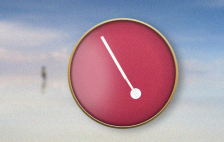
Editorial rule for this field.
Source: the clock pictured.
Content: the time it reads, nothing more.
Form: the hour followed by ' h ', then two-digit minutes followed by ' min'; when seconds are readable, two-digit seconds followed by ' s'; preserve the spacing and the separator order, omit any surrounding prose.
4 h 55 min
